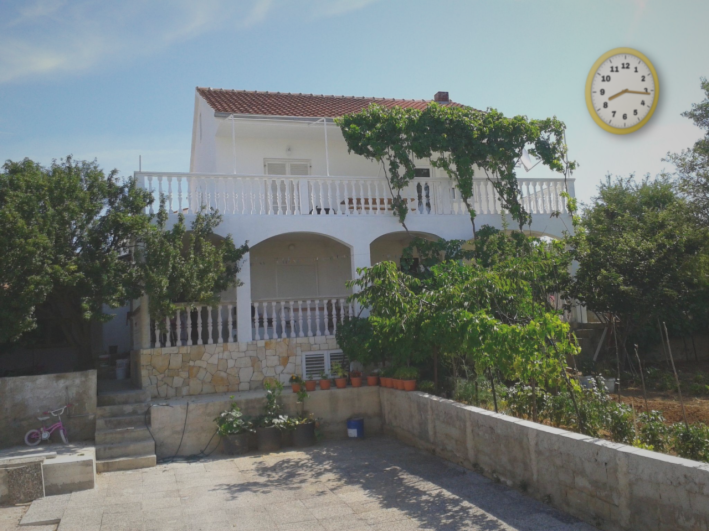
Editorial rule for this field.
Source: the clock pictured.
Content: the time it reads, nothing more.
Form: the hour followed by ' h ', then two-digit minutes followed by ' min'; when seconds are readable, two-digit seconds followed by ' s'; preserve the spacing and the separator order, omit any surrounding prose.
8 h 16 min
